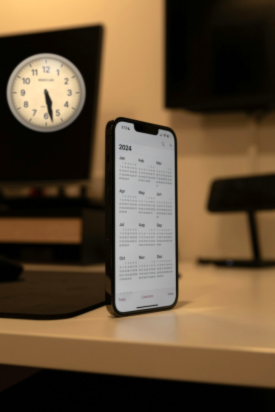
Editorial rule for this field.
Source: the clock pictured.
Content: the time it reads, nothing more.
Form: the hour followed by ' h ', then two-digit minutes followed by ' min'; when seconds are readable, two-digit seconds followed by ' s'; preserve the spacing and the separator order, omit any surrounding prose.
5 h 28 min
